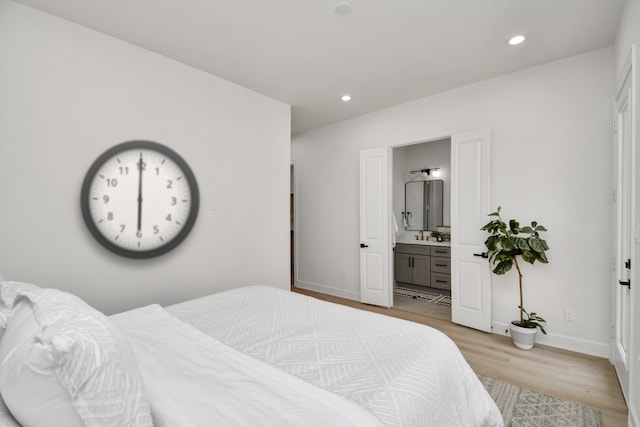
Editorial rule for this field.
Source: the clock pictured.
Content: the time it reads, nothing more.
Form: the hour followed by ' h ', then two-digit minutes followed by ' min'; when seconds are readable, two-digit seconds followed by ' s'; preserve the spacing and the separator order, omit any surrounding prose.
6 h 00 min
